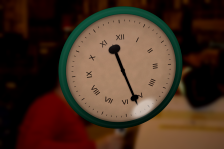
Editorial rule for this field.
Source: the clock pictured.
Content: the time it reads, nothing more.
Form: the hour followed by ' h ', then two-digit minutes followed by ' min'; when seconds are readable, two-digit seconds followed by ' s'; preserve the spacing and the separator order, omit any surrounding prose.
11 h 27 min
